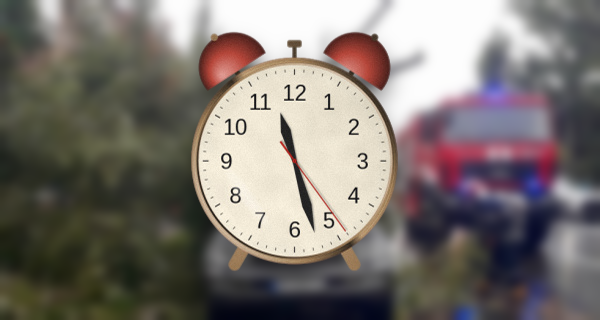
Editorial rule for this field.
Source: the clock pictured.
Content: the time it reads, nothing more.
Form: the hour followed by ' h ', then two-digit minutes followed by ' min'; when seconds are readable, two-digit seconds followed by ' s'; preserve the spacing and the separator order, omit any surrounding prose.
11 h 27 min 24 s
